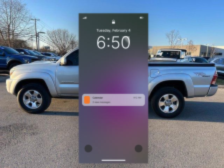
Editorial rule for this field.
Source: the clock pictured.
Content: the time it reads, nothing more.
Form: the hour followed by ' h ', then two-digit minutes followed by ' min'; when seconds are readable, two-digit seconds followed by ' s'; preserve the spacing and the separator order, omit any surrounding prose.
6 h 50 min
